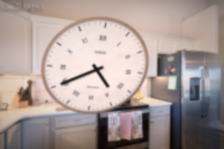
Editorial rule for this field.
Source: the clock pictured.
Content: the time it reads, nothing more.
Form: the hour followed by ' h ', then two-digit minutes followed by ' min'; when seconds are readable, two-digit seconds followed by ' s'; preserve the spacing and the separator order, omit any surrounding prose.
4 h 40 min
